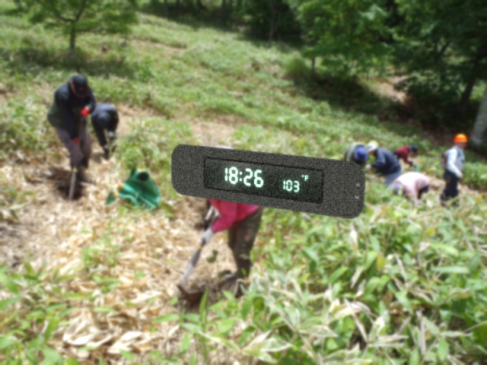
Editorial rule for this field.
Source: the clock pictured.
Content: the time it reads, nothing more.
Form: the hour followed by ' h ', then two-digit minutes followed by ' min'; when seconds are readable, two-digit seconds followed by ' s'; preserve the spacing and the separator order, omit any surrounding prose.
18 h 26 min
